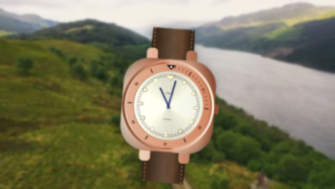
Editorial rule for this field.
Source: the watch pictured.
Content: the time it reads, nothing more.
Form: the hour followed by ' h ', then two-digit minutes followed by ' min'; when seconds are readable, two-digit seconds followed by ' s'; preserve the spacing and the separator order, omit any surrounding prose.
11 h 02 min
